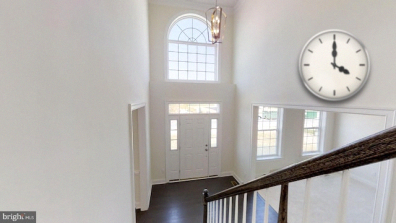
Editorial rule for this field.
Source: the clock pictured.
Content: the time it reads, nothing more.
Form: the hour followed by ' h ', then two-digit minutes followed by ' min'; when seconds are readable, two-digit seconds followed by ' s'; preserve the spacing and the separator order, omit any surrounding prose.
4 h 00 min
